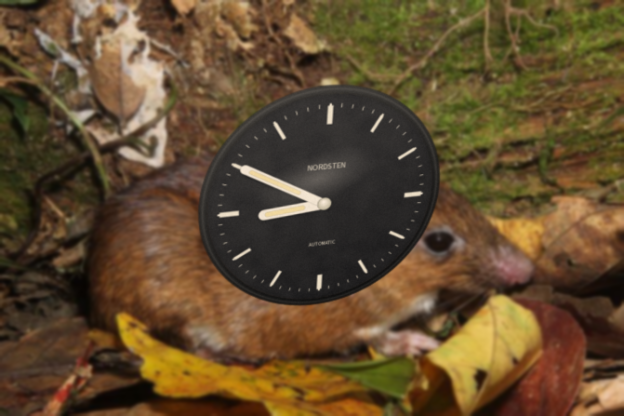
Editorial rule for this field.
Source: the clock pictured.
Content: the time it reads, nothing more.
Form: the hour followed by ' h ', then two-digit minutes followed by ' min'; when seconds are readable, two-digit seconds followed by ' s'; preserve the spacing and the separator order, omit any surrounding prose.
8 h 50 min
